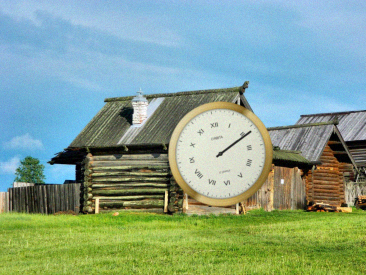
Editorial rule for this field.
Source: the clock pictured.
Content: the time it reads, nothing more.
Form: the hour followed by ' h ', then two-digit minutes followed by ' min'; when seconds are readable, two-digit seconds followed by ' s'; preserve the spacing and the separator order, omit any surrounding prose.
2 h 11 min
